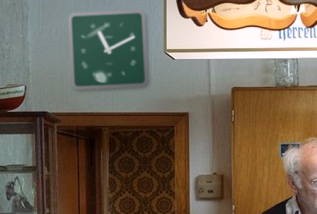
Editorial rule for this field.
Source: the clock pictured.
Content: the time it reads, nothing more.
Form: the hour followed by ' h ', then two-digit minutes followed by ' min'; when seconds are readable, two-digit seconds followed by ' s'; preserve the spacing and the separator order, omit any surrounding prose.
11 h 11 min
